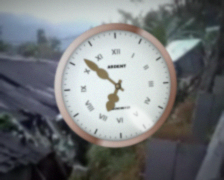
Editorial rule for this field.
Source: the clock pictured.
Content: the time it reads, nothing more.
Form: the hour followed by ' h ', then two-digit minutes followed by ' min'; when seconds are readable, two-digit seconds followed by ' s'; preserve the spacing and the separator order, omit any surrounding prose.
6 h 52 min
